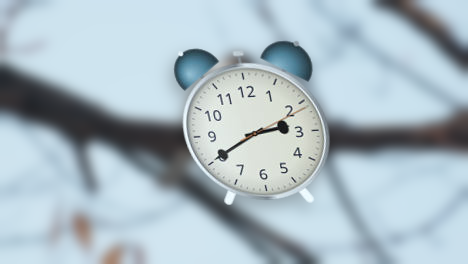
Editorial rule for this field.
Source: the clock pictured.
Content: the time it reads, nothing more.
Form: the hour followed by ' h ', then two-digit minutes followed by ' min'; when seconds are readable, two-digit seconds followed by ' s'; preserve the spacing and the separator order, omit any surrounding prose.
2 h 40 min 11 s
